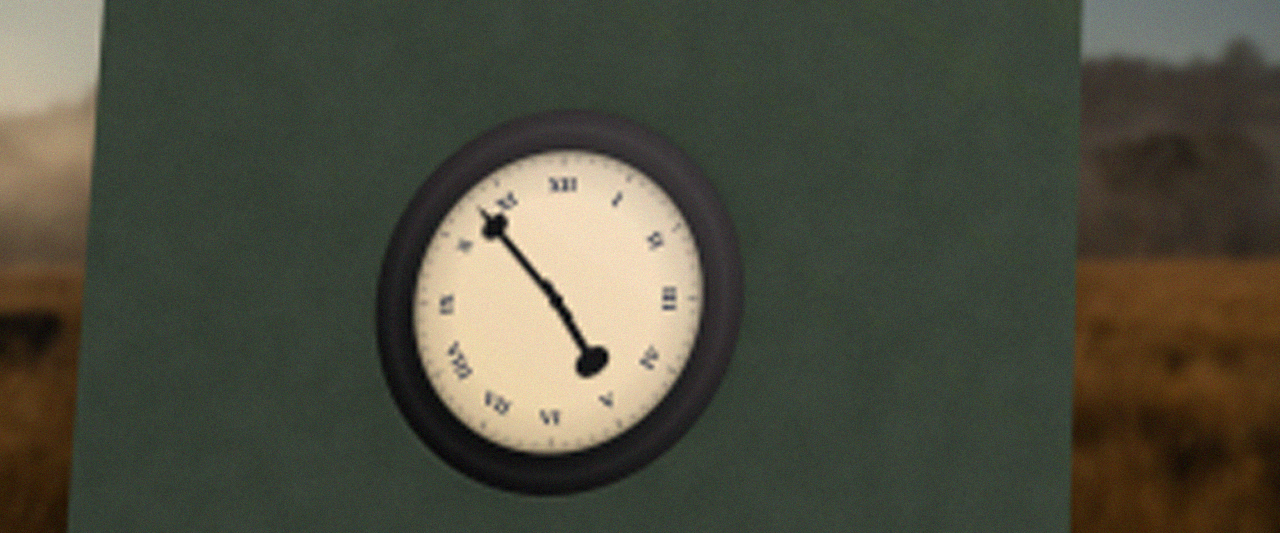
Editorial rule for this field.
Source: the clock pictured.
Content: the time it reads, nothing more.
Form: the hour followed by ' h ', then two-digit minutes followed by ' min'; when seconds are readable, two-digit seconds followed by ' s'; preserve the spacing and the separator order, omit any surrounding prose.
4 h 53 min
